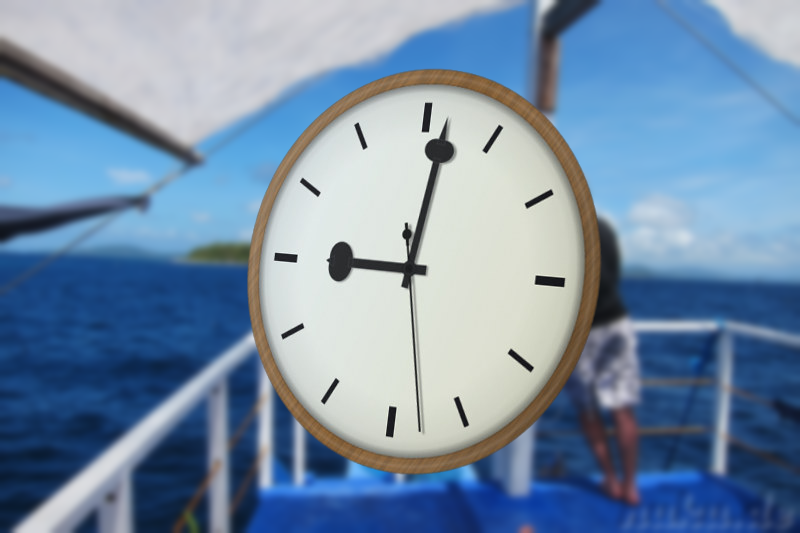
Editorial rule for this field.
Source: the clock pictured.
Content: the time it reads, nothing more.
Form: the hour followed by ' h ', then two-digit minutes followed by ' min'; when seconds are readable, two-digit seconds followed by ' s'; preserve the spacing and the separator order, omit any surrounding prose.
9 h 01 min 28 s
